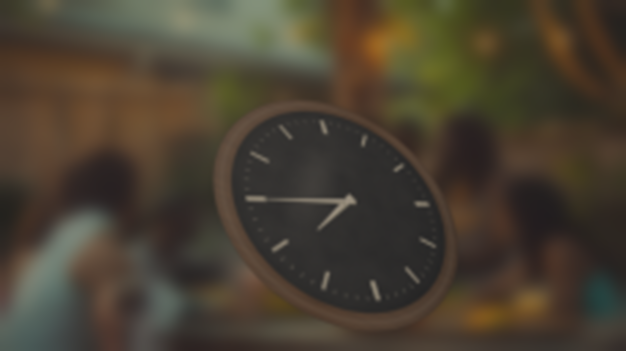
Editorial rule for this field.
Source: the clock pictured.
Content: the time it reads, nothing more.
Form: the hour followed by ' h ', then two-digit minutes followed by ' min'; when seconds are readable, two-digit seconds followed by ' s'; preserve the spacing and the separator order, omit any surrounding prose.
7 h 45 min
